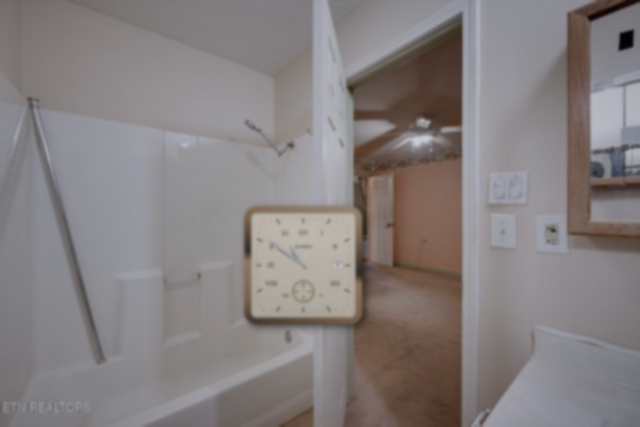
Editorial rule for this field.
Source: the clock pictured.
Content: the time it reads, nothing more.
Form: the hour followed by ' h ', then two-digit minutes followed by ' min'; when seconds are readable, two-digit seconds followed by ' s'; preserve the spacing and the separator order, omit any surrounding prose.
10 h 51 min
